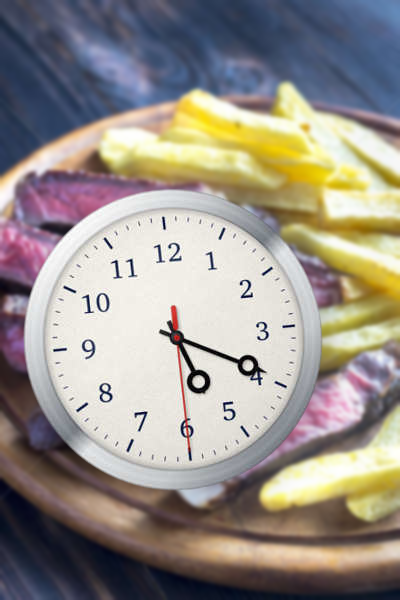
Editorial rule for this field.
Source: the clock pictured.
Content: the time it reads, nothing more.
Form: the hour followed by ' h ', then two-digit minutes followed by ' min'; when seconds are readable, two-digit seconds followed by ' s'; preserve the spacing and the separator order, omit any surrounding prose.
5 h 19 min 30 s
